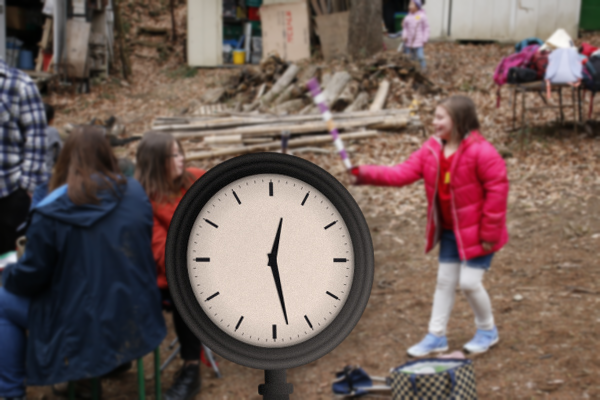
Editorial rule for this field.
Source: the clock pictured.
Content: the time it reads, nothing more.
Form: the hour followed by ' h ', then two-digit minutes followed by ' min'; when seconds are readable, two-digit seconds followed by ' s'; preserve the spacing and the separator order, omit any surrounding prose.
12 h 28 min
